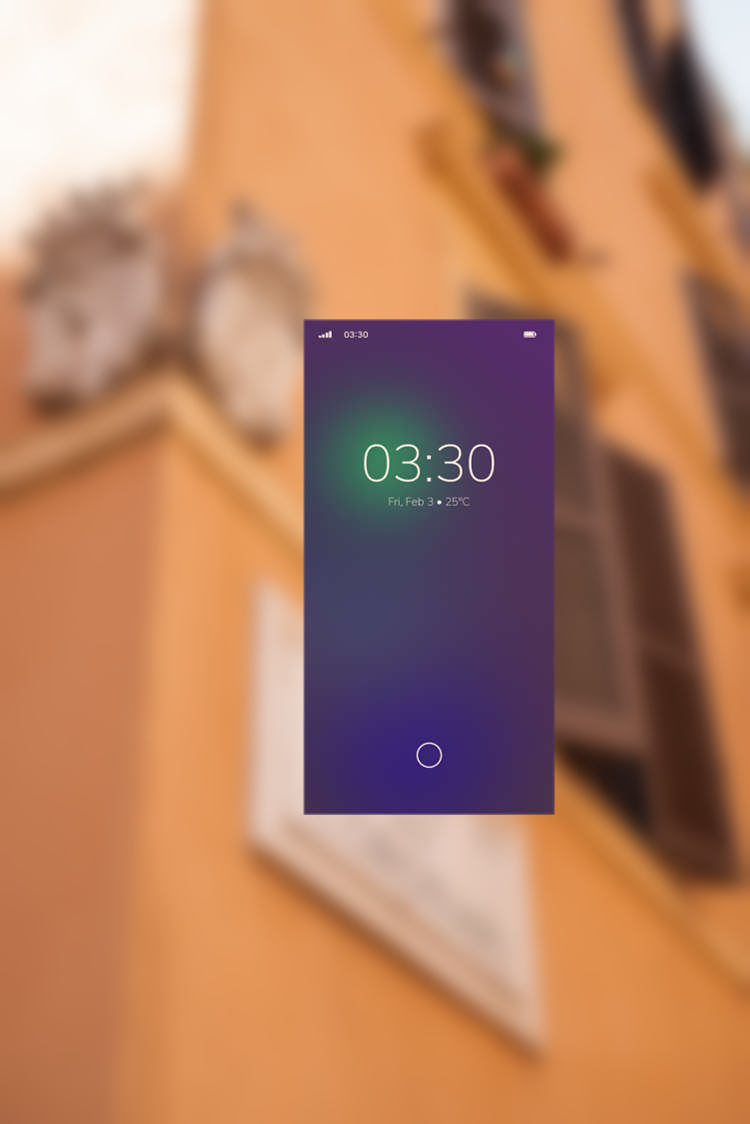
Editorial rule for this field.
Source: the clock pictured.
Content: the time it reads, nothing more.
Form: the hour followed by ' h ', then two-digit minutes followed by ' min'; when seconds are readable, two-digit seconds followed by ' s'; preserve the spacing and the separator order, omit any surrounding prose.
3 h 30 min
